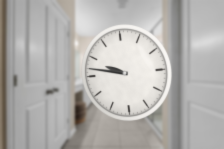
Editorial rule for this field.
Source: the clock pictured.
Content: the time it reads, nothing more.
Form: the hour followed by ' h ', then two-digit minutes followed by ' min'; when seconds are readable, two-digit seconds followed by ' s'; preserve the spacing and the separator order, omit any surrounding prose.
9 h 47 min
